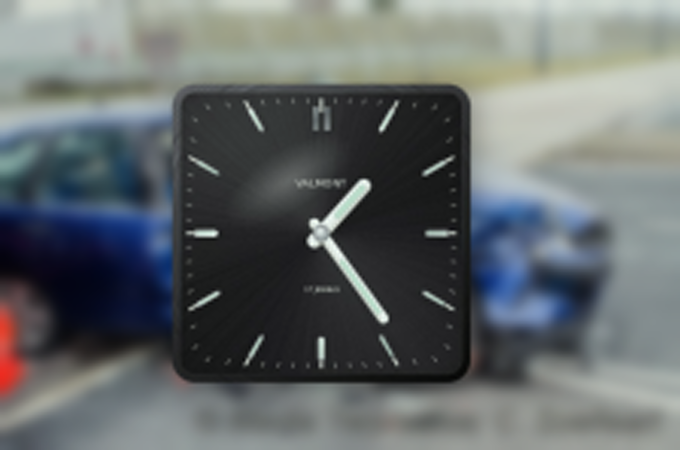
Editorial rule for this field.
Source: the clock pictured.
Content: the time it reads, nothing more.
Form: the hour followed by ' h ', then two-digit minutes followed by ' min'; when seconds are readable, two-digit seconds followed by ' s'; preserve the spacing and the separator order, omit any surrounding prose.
1 h 24 min
